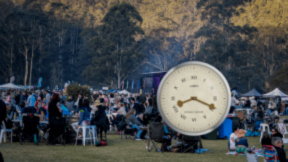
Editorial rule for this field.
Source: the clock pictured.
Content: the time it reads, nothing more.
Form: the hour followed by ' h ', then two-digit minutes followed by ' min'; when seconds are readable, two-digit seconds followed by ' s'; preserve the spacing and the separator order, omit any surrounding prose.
8 h 19 min
